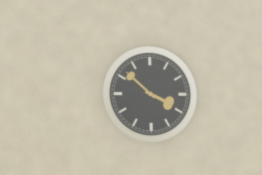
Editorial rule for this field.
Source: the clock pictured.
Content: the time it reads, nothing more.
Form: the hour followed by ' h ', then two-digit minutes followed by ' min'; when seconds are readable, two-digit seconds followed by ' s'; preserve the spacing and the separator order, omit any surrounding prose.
3 h 52 min
